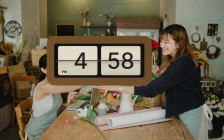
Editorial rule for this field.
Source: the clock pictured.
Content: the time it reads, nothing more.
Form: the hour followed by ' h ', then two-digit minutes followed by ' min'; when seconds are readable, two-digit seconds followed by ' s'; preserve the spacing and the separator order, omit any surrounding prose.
4 h 58 min
